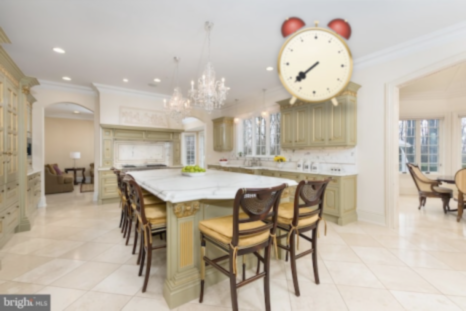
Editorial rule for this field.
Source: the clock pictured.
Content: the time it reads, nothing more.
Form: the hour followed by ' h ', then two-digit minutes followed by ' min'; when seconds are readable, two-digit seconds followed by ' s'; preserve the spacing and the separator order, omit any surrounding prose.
7 h 38 min
